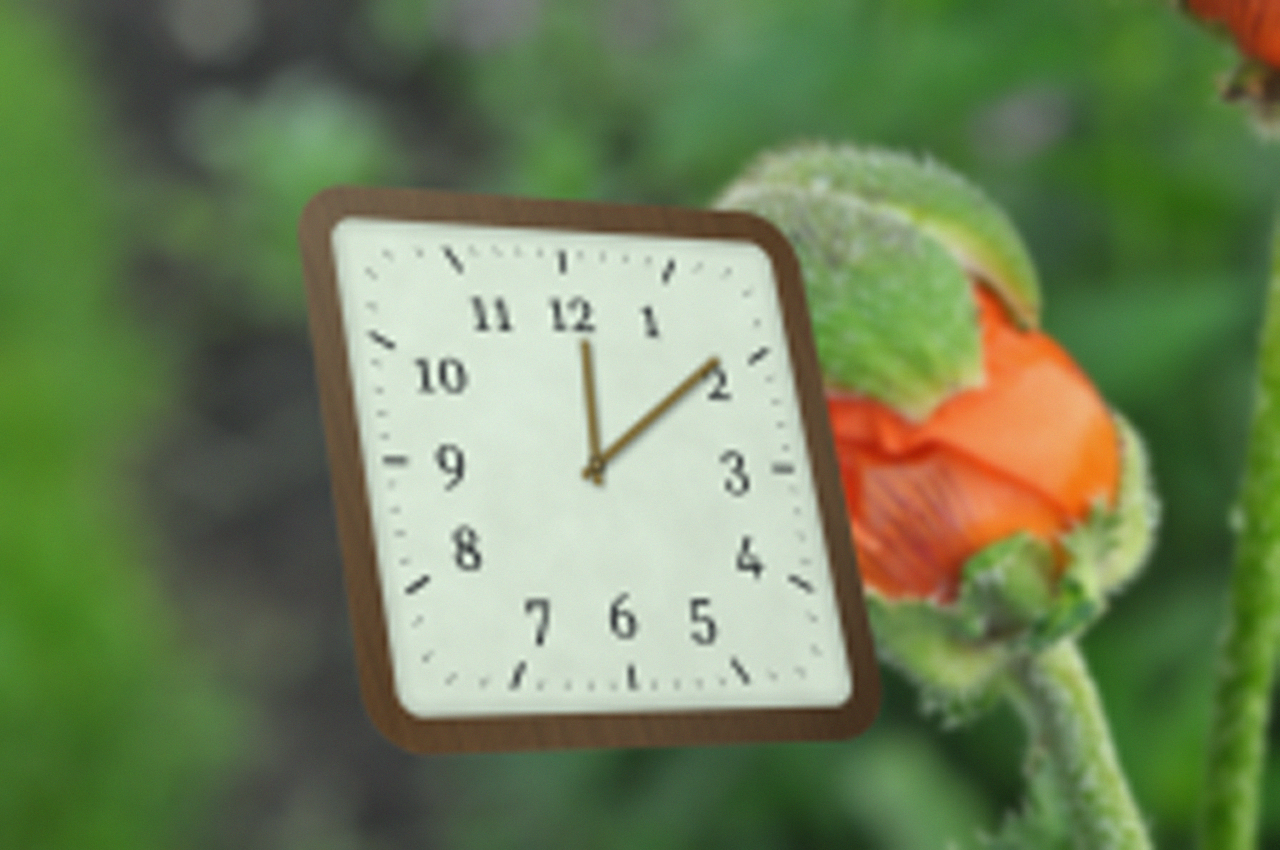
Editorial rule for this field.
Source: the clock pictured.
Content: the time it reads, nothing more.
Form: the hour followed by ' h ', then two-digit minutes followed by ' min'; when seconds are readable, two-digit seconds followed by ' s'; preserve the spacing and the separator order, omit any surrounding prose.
12 h 09 min
